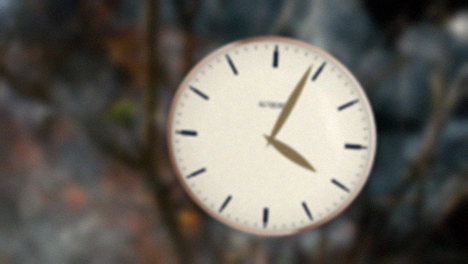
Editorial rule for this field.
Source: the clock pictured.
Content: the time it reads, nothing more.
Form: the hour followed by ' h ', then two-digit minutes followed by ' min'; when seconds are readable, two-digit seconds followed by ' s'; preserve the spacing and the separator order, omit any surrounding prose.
4 h 04 min
